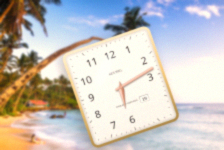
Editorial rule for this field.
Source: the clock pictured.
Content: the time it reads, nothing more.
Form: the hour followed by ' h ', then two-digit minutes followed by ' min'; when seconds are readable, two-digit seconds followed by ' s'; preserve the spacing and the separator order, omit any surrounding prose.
6 h 13 min
